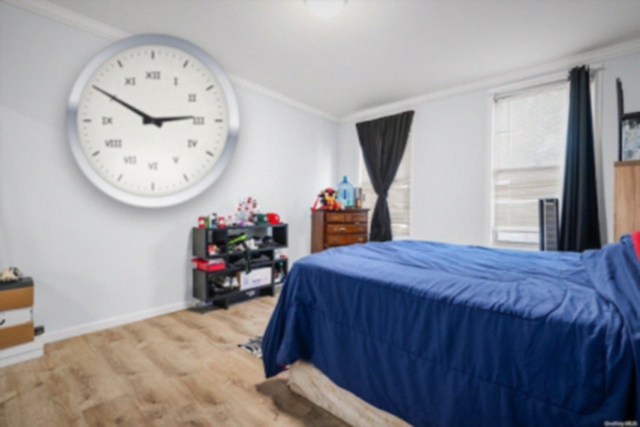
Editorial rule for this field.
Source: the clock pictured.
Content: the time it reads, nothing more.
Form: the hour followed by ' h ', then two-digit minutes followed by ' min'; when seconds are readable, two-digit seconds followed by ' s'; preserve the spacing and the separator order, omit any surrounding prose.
2 h 50 min
